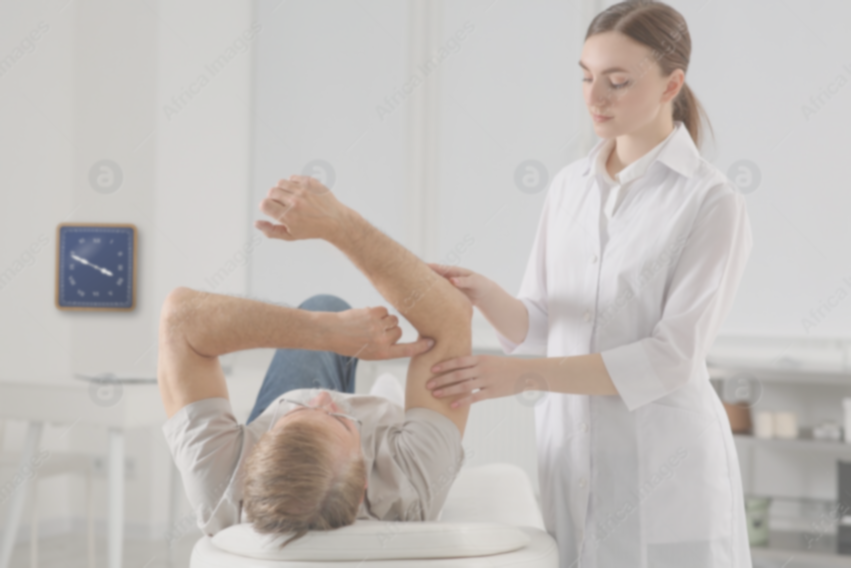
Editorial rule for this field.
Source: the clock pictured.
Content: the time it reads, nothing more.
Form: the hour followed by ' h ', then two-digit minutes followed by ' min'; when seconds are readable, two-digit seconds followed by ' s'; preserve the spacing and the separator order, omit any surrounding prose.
3 h 49 min
